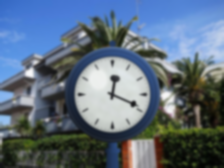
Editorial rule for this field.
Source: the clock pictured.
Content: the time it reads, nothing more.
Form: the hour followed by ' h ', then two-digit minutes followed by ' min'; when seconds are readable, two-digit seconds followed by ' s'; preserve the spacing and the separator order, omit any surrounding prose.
12 h 19 min
